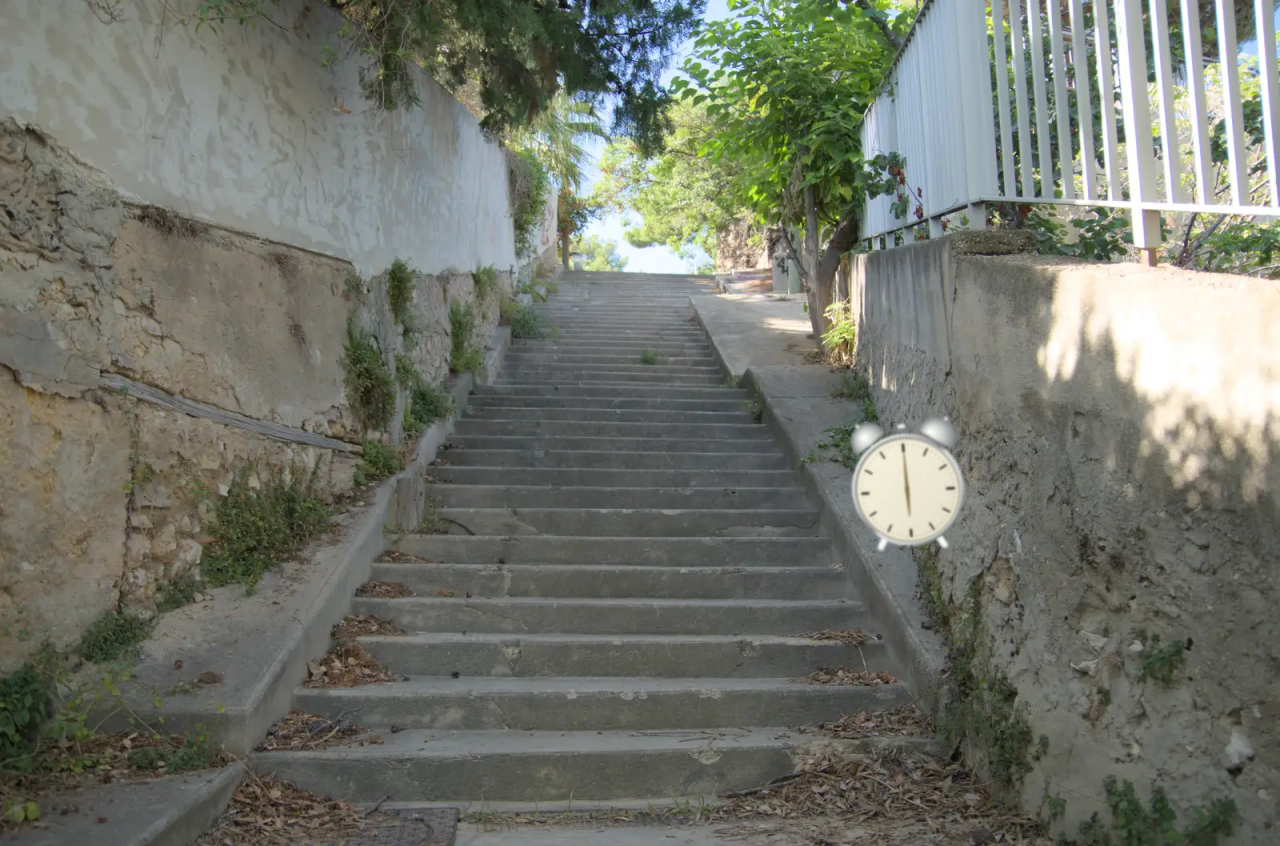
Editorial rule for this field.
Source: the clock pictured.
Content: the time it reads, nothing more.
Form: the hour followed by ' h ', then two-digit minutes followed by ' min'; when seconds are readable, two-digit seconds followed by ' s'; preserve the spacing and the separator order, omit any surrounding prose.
6 h 00 min
